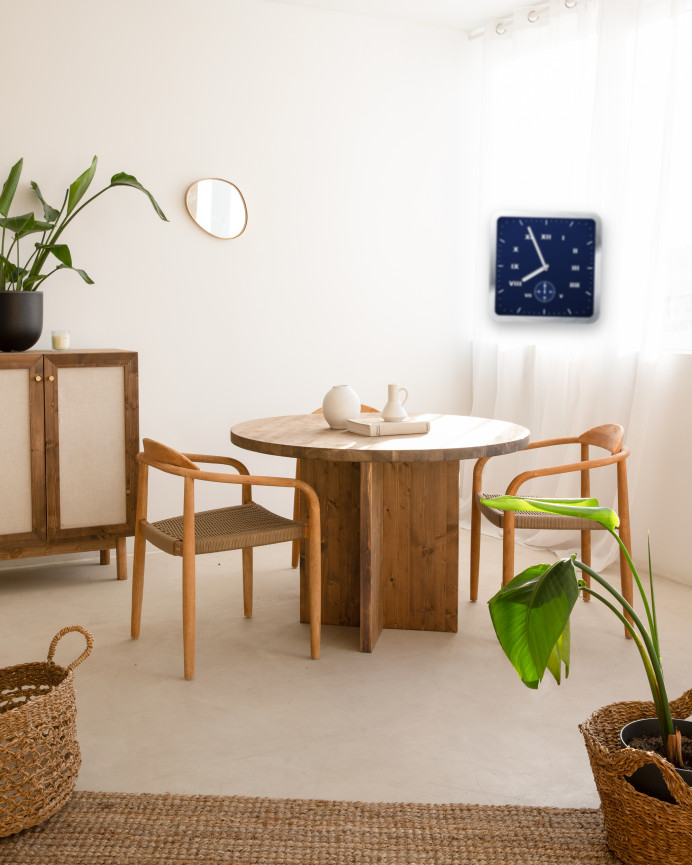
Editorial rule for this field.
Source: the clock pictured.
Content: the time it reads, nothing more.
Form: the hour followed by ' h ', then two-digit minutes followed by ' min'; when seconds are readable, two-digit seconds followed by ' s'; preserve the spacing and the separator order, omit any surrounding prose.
7 h 56 min
